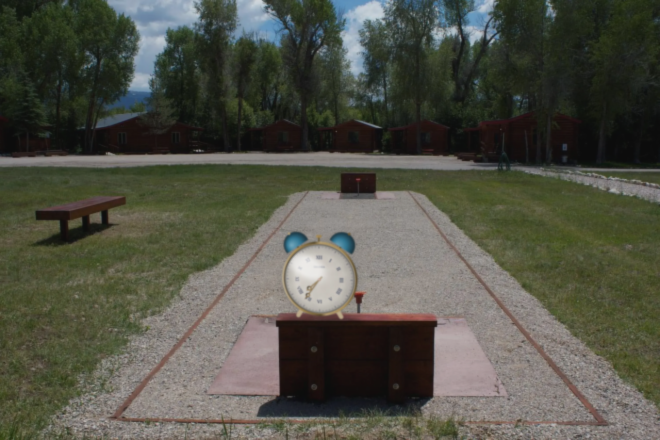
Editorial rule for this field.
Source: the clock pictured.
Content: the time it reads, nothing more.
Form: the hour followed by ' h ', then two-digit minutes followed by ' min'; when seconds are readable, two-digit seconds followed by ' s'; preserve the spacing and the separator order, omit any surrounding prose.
7 h 36 min
